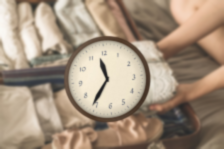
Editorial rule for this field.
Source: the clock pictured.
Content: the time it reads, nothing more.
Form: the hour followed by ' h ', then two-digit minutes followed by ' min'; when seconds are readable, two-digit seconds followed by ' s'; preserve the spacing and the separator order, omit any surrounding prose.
11 h 36 min
